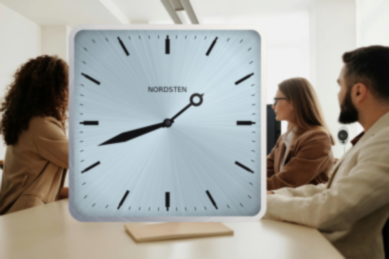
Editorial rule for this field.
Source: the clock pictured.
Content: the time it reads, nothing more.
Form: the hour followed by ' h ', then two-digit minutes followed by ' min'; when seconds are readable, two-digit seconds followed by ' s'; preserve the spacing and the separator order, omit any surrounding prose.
1 h 42 min
